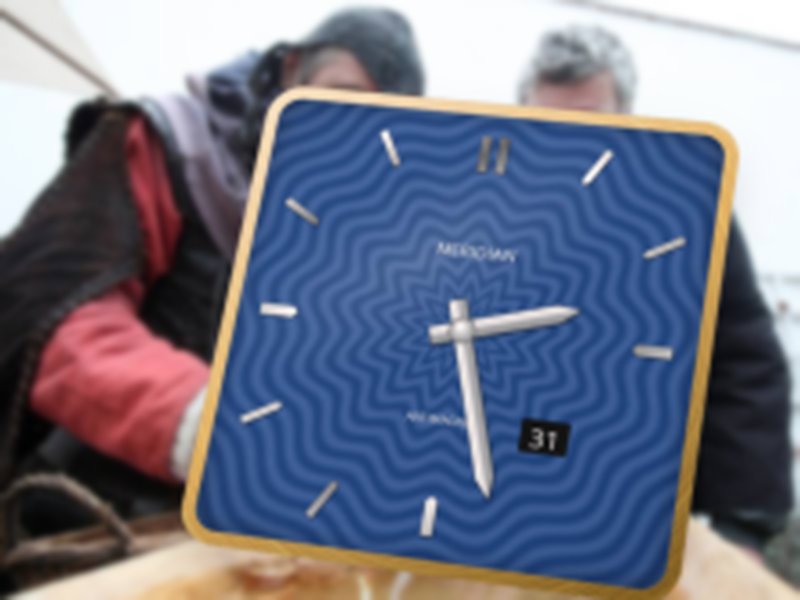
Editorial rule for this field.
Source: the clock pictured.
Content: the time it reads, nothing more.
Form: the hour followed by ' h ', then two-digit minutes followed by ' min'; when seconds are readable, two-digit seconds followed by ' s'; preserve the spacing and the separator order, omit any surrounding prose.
2 h 27 min
